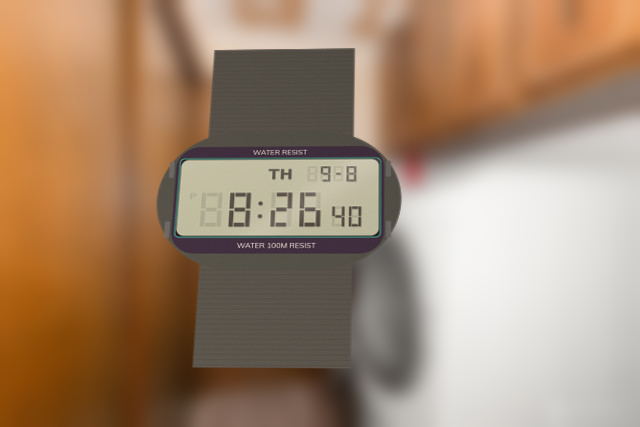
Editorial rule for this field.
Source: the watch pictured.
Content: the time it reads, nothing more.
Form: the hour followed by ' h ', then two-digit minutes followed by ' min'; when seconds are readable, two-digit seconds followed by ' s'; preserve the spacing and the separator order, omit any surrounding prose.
8 h 26 min 40 s
